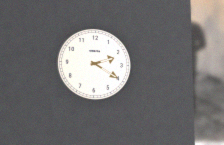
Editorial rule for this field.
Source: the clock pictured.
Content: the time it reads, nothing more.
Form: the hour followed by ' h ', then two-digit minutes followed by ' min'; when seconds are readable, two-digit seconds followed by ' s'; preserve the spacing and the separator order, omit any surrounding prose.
2 h 20 min
